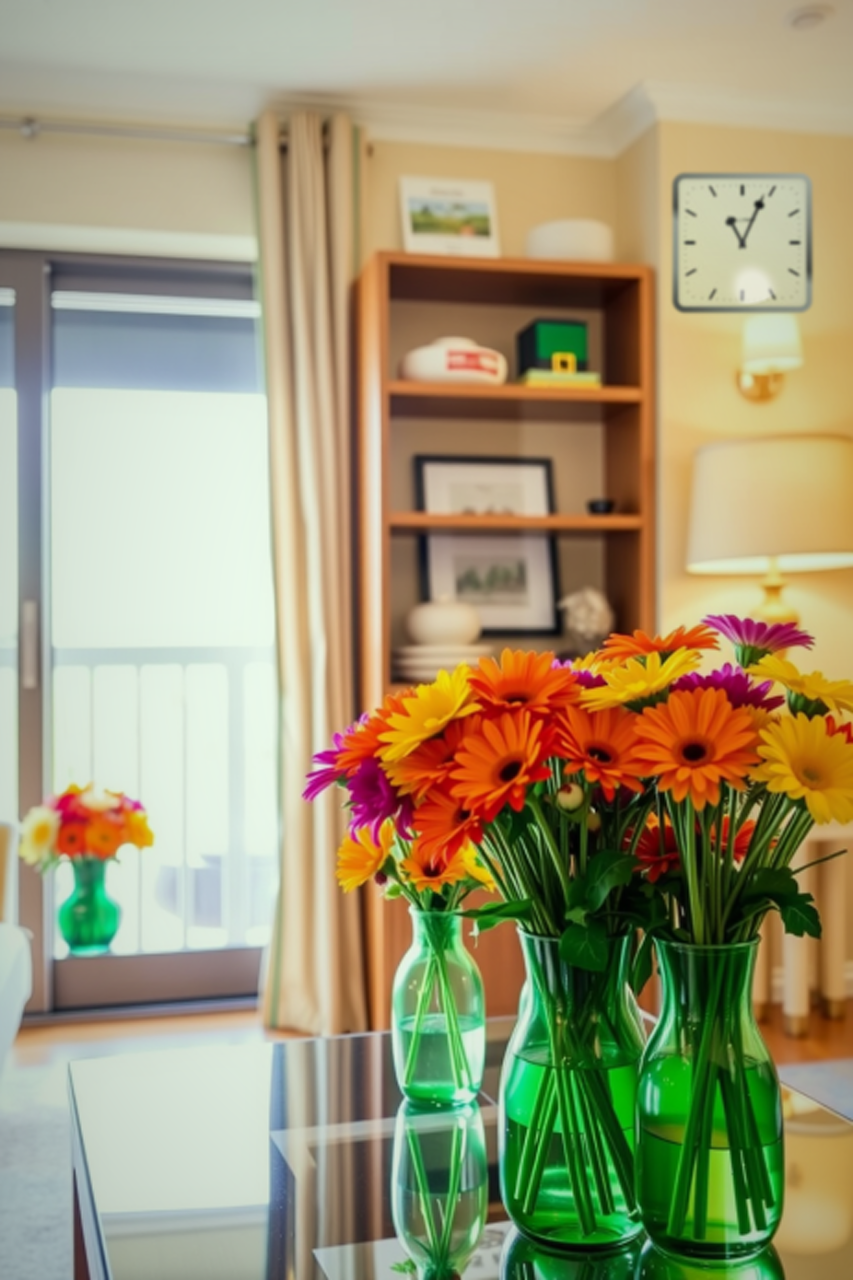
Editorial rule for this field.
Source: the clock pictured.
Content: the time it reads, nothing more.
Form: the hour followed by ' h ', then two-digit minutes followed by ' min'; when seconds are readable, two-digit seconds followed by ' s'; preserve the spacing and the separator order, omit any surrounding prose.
11 h 04 min
